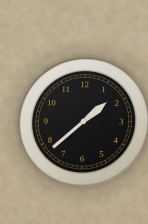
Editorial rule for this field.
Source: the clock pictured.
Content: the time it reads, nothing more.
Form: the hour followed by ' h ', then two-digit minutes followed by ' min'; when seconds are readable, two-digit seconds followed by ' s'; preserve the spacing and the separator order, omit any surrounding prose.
1 h 38 min
